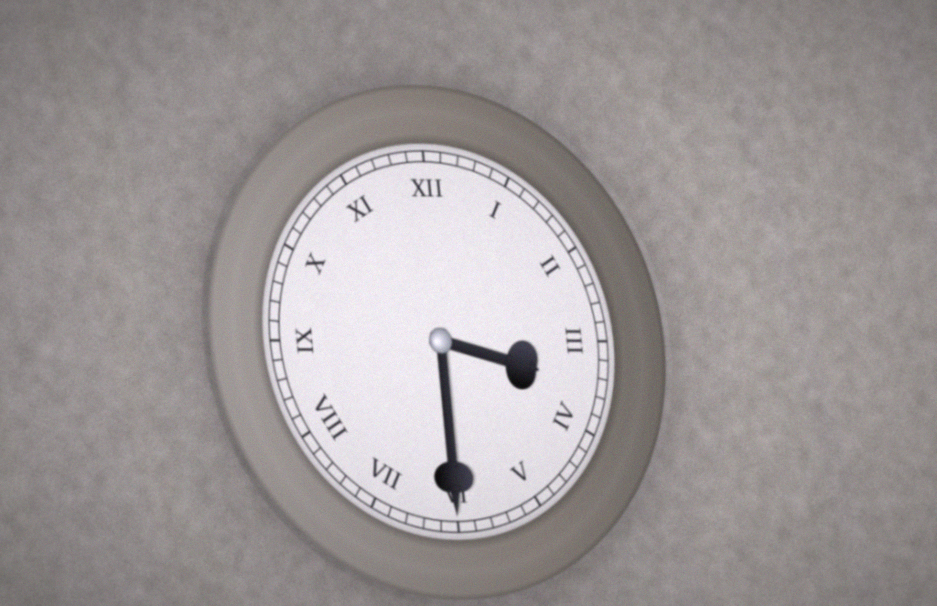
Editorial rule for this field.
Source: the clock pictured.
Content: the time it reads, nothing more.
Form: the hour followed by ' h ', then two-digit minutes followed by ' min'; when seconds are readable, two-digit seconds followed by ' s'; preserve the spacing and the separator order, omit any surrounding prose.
3 h 30 min
